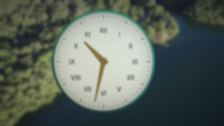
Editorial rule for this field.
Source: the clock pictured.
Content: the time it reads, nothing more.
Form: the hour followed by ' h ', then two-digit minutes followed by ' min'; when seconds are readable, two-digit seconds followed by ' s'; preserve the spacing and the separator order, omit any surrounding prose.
10 h 32 min
